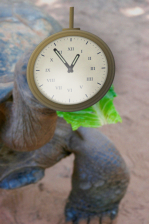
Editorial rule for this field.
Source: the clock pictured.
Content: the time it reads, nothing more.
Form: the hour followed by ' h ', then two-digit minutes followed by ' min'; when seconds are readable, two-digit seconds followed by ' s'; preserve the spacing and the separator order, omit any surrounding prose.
12 h 54 min
